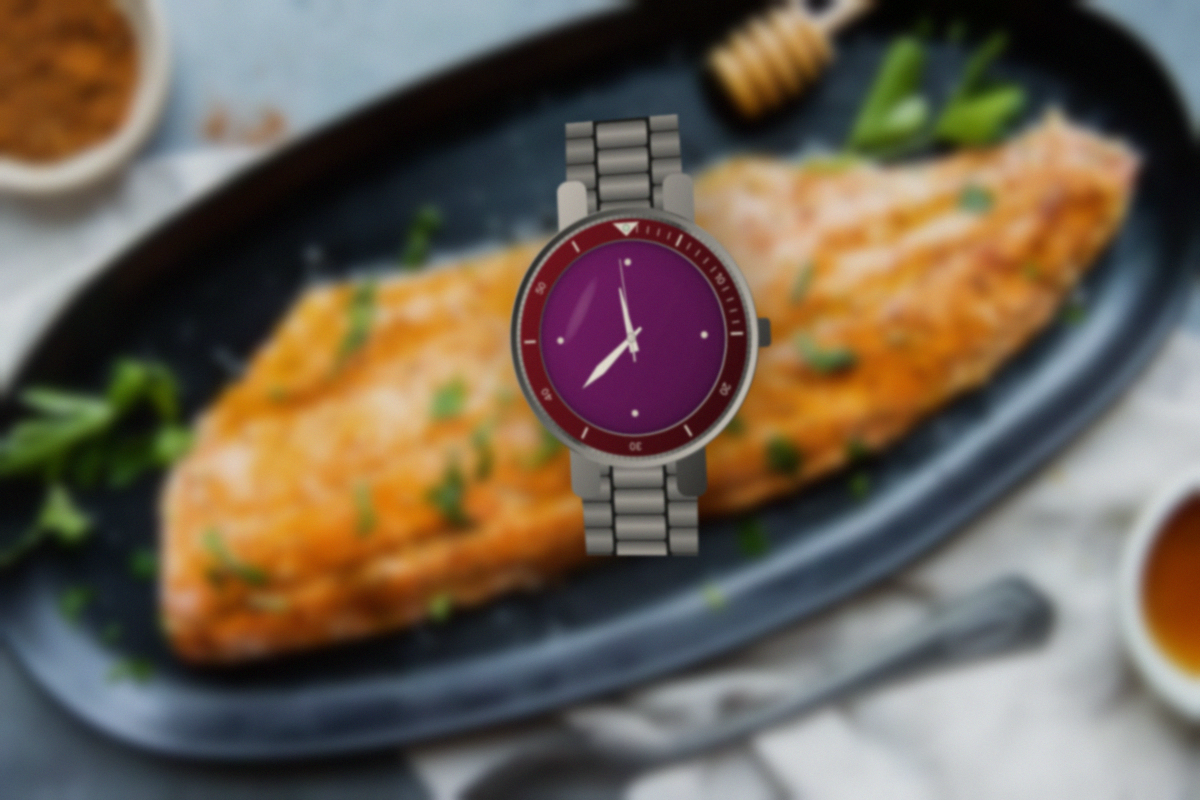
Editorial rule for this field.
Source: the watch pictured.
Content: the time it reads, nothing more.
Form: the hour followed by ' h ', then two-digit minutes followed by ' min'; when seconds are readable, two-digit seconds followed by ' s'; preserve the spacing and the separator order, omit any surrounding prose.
11 h 37 min 59 s
